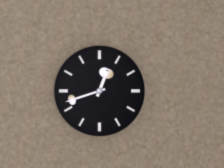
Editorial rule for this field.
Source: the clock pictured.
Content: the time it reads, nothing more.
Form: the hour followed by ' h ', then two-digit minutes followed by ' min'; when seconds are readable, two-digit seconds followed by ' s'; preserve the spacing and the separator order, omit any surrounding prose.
12 h 42 min
